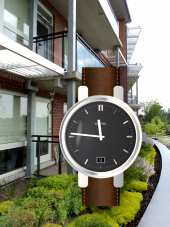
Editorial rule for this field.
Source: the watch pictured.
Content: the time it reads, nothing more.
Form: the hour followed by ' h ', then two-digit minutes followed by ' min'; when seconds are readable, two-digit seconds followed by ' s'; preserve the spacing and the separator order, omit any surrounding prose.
11 h 46 min
